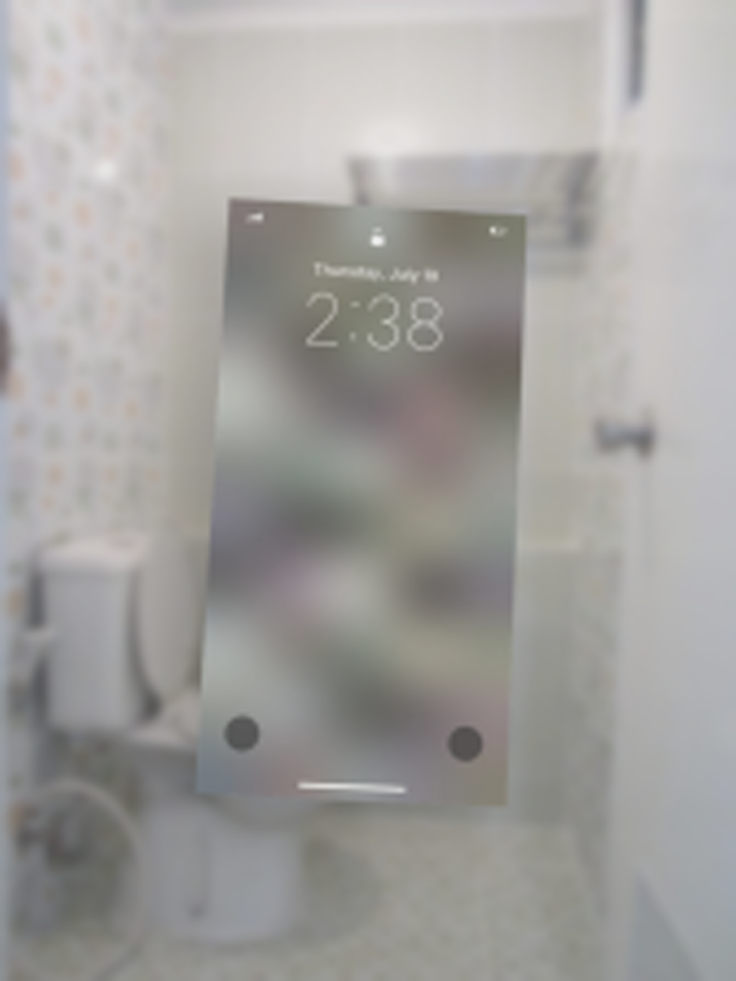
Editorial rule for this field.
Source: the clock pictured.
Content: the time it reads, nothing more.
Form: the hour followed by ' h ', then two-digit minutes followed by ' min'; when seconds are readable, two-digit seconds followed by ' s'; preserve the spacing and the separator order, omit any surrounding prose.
2 h 38 min
